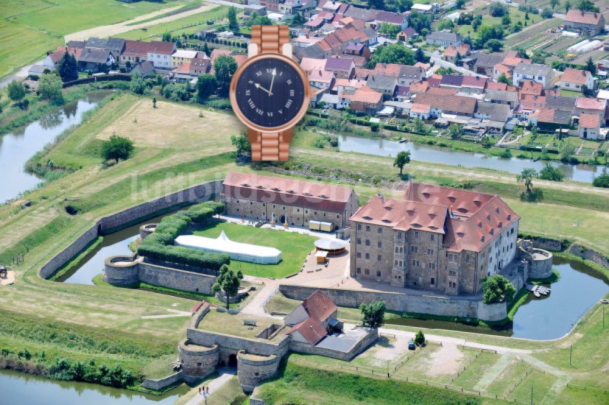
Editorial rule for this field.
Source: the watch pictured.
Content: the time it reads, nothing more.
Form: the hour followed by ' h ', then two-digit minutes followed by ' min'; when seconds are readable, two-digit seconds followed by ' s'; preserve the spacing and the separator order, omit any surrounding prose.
10 h 02 min
